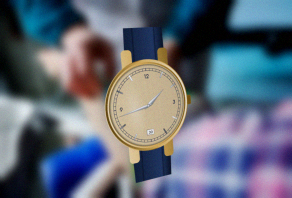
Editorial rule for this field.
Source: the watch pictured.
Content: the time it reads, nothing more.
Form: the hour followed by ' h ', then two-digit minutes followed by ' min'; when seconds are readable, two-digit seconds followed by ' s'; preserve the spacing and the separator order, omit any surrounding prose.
1 h 43 min
